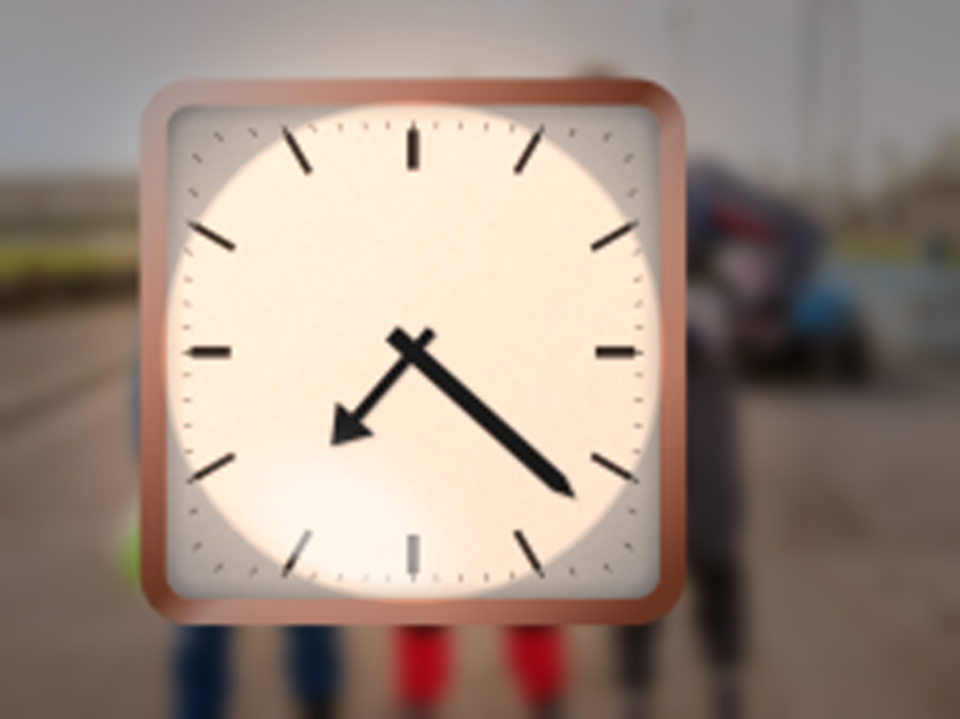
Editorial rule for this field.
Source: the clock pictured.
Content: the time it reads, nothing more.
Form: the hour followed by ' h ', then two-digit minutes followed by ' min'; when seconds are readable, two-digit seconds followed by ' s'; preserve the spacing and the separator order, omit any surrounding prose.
7 h 22 min
